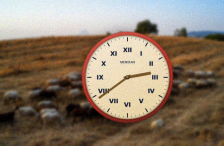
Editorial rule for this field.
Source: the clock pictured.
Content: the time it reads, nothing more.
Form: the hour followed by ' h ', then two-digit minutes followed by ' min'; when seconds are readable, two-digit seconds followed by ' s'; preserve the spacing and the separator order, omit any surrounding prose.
2 h 39 min
